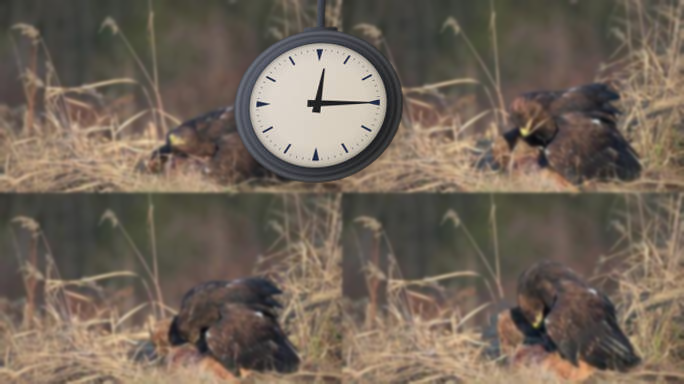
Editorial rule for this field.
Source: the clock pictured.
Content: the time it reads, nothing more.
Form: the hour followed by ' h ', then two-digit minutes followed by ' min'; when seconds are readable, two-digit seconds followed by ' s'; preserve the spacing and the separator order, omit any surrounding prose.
12 h 15 min
